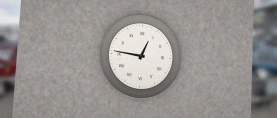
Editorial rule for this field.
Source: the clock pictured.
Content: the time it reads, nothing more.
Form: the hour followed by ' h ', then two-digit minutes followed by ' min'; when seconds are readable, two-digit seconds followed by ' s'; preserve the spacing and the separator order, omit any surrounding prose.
12 h 46 min
